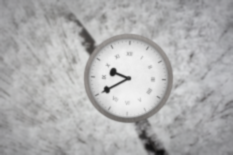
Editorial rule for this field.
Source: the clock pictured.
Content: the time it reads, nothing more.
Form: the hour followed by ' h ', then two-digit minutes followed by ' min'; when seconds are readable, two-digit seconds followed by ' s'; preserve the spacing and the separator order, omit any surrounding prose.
9 h 40 min
